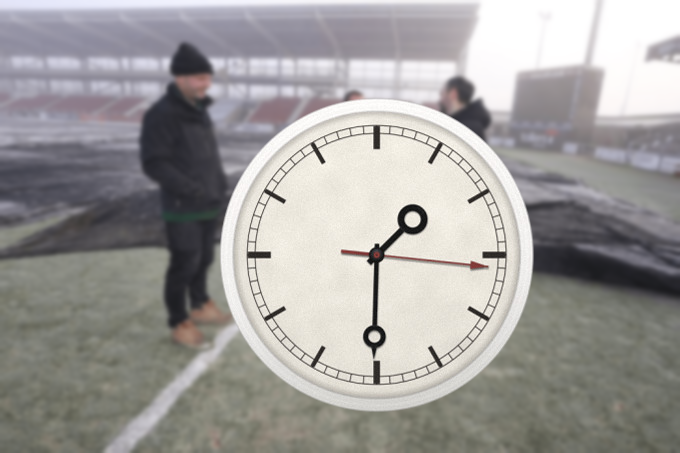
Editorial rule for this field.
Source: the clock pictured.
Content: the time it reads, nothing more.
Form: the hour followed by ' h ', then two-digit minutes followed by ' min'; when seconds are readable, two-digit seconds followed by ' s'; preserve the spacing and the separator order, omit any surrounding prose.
1 h 30 min 16 s
